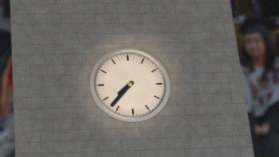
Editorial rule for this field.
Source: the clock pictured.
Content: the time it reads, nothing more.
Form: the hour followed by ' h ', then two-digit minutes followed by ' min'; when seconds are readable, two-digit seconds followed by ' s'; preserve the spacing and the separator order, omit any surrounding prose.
7 h 37 min
